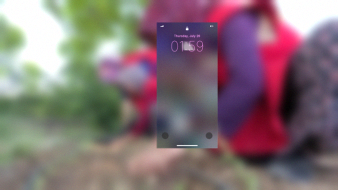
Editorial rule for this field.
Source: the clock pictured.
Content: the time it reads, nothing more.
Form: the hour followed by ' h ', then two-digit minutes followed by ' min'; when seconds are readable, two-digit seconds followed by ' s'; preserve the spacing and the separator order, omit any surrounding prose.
1 h 59 min
